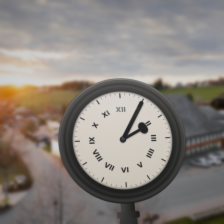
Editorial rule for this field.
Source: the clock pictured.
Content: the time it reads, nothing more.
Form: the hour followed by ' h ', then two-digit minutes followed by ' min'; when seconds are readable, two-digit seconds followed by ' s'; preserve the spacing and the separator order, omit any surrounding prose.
2 h 05 min
